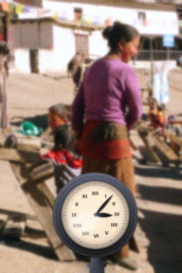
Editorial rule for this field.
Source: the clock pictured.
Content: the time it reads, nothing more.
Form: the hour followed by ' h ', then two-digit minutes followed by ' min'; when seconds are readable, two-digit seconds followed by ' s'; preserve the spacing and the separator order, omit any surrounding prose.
3 h 07 min
